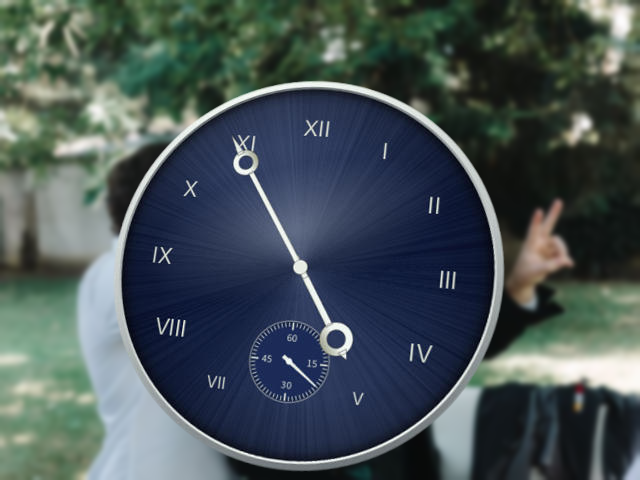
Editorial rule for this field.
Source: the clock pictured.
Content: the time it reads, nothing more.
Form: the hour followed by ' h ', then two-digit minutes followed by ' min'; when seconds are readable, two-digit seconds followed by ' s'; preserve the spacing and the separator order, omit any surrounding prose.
4 h 54 min 21 s
